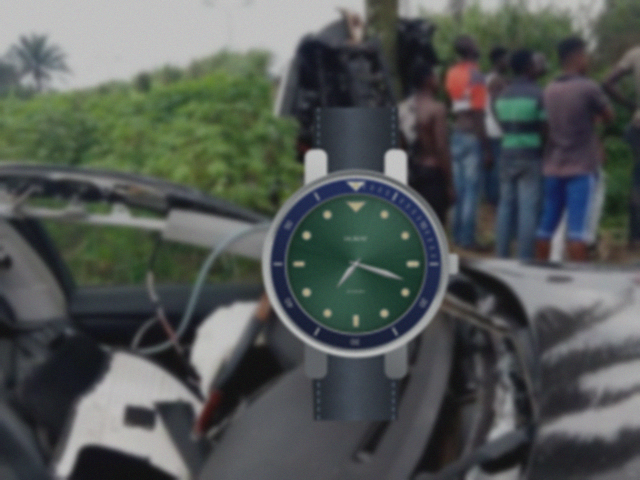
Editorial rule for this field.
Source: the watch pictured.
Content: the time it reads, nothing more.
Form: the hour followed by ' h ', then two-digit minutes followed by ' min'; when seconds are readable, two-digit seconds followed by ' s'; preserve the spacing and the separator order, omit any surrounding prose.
7 h 18 min
